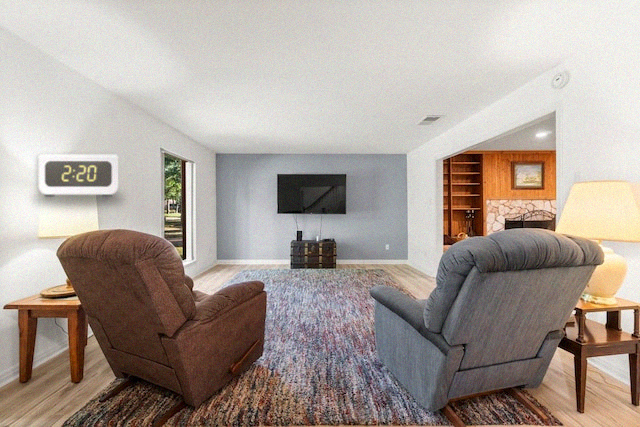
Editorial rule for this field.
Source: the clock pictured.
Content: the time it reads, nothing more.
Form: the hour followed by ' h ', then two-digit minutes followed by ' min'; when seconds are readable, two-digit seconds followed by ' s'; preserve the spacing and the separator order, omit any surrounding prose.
2 h 20 min
